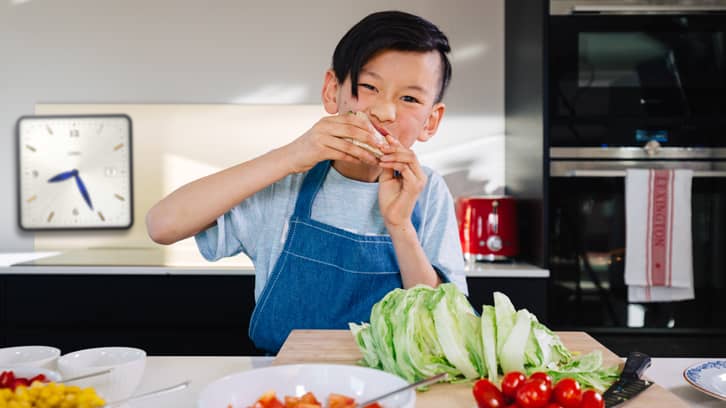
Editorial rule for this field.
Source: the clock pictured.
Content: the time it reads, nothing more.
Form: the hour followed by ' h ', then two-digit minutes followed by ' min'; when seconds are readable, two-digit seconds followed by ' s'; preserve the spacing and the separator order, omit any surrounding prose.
8 h 26 min
